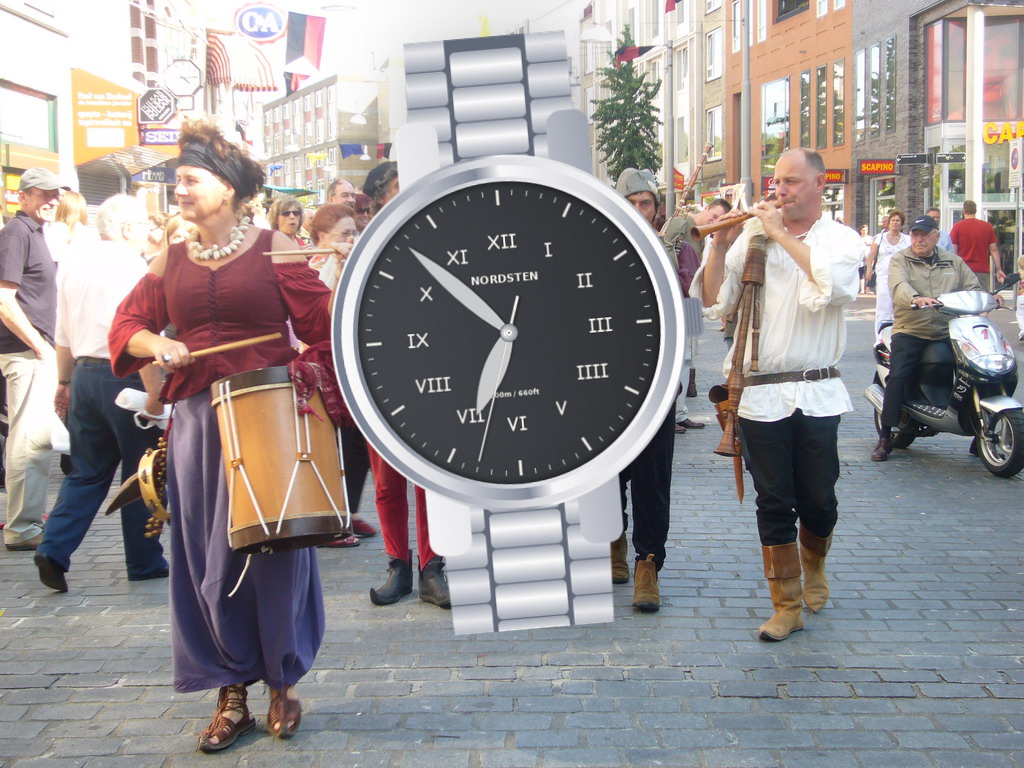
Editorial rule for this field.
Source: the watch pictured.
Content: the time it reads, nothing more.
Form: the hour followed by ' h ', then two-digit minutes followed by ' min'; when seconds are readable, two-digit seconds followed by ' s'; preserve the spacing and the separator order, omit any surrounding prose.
6 h 52 min 33 s
